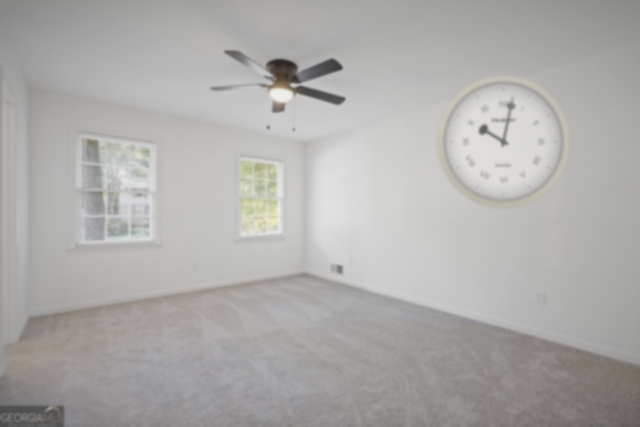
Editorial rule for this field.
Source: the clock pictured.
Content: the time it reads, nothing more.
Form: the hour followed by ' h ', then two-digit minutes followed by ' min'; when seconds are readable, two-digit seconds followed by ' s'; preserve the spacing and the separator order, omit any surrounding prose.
10 h 02 min
